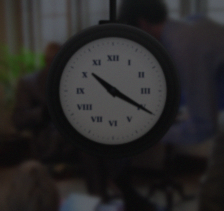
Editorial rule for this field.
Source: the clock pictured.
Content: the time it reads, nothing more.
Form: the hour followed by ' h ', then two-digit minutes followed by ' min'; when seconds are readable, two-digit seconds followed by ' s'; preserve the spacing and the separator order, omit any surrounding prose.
10 h 20 min
